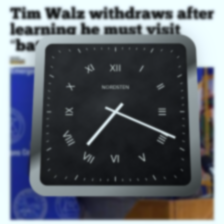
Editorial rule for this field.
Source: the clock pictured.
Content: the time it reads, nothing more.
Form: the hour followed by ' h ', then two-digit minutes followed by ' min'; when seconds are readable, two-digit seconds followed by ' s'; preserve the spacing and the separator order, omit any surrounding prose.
7 h 19 min
